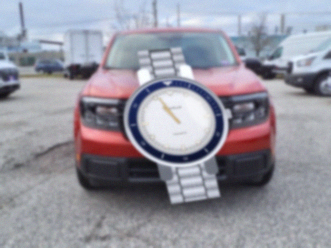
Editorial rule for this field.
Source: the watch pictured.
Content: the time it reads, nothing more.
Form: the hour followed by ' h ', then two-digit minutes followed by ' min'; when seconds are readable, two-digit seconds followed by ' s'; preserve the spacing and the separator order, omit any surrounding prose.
10 h 56 min
